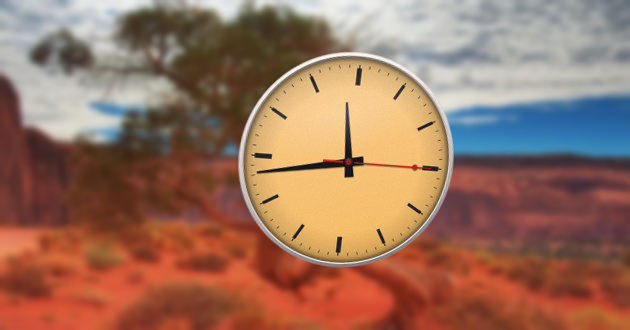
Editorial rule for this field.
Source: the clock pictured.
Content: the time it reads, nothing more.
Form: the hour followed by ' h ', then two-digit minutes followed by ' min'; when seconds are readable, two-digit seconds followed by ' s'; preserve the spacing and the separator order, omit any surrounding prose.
11 h 43 min 15 s
